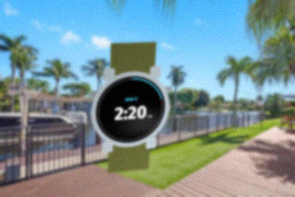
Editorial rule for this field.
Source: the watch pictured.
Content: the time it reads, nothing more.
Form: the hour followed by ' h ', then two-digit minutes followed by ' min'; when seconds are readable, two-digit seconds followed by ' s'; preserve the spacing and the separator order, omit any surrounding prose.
2 h 20 min
